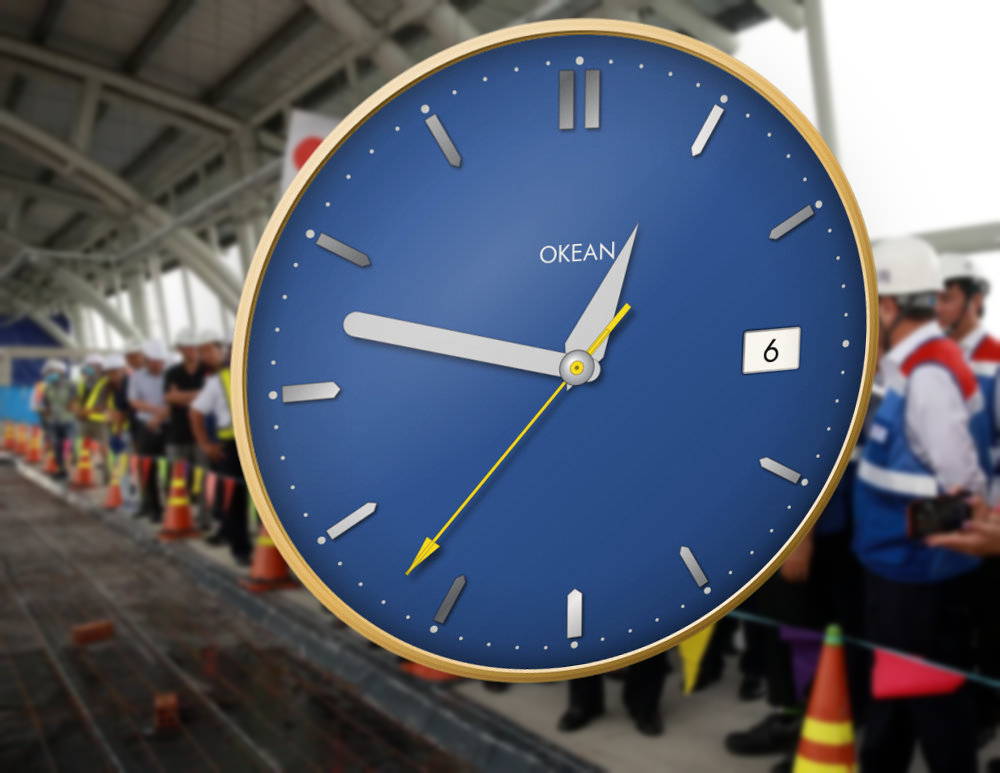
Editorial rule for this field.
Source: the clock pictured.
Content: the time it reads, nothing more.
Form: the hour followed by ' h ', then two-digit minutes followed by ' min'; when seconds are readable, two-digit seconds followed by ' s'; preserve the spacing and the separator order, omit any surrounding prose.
12 h 47 min 37 s
